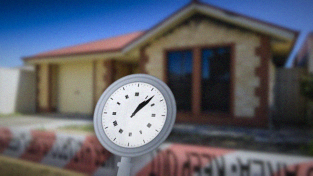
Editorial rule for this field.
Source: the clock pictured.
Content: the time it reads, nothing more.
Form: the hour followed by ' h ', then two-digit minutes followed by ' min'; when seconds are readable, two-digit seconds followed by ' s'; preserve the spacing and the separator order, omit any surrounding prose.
1 h 07 min
